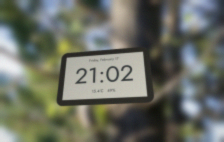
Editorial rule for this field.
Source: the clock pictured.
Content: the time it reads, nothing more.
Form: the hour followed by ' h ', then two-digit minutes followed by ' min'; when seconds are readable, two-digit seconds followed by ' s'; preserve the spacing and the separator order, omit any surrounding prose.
21 h 02 min
